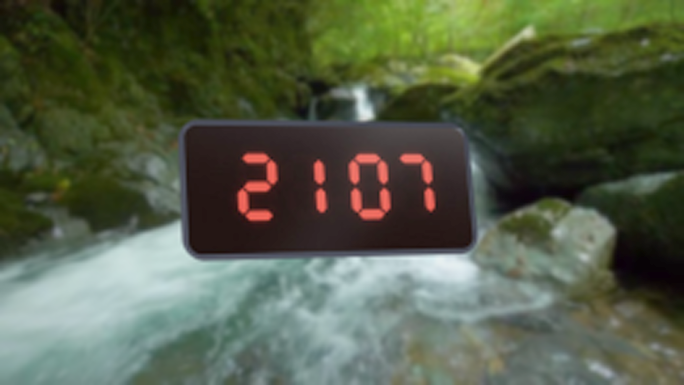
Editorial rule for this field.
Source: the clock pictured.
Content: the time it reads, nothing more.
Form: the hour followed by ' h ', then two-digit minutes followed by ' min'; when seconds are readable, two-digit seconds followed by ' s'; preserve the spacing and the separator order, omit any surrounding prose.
21 h 07 min
